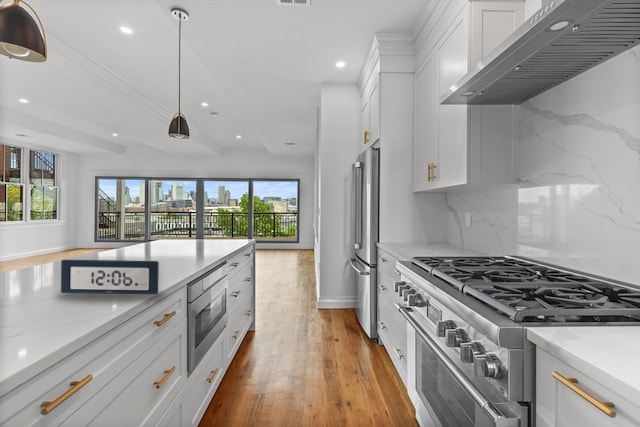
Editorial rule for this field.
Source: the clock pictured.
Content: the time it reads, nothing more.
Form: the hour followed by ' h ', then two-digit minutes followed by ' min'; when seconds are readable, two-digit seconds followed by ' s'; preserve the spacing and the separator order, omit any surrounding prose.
12 h 06 min
